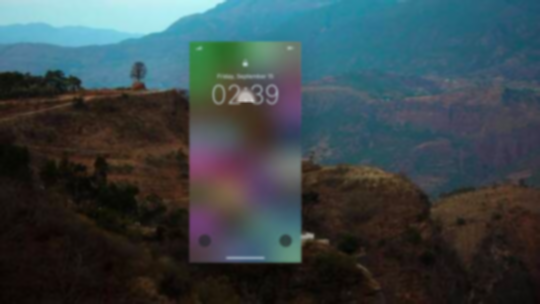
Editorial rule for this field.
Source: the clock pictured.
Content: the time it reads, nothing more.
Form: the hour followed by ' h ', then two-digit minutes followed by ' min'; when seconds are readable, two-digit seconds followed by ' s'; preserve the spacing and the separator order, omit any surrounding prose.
2 h 39 min
